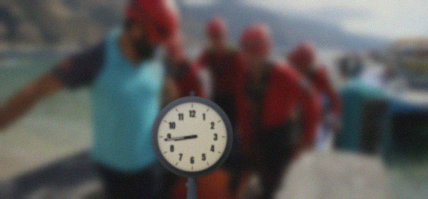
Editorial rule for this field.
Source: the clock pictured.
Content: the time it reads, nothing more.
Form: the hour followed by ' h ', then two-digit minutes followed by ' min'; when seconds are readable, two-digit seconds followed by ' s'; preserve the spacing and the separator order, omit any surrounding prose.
8 h 44 min
